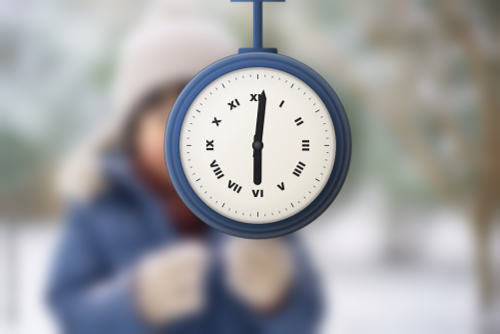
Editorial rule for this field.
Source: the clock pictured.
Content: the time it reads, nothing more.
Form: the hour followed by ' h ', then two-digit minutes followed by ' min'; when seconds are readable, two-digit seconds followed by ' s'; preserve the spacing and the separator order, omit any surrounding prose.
6 h 01 min
